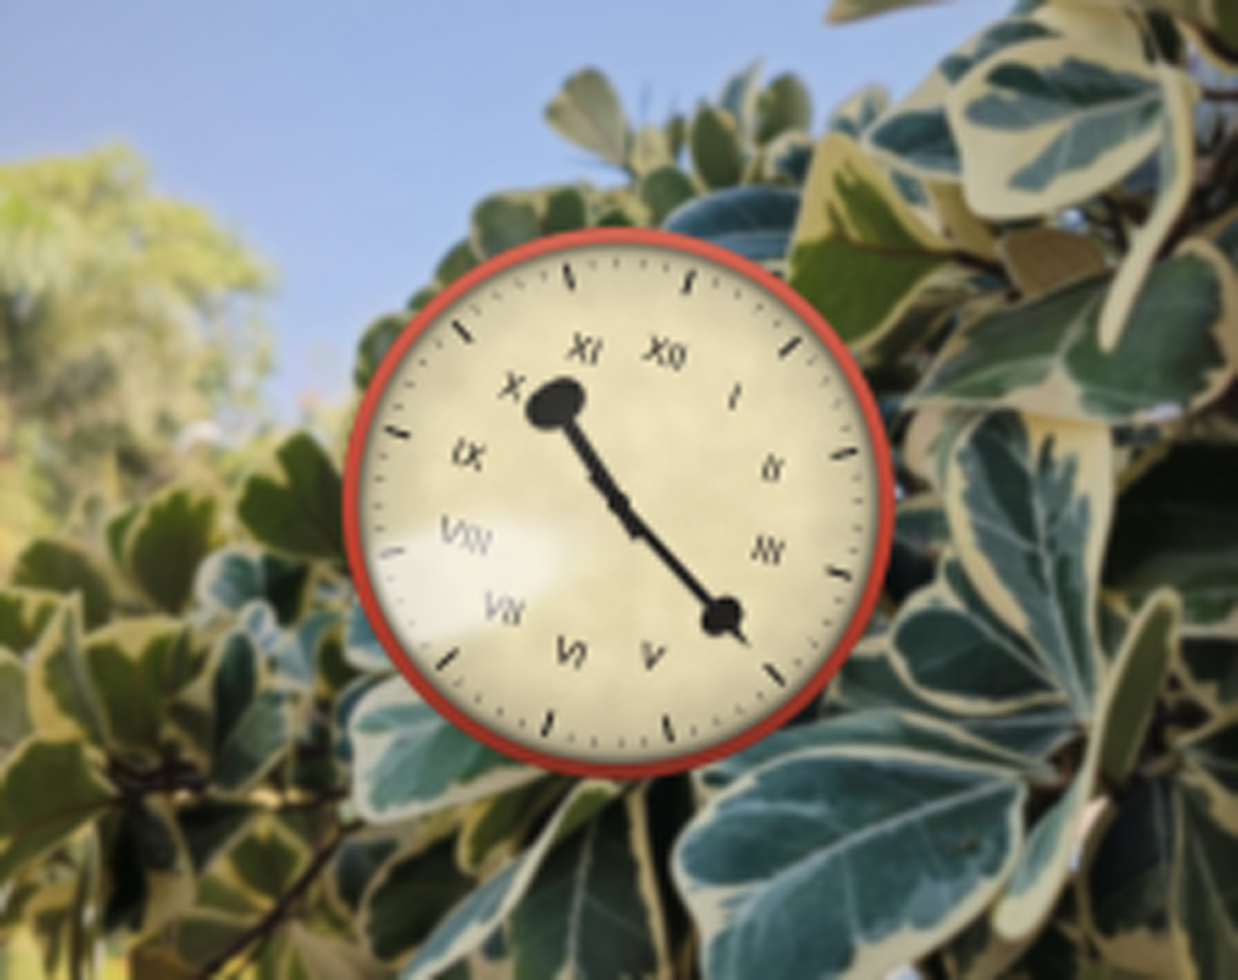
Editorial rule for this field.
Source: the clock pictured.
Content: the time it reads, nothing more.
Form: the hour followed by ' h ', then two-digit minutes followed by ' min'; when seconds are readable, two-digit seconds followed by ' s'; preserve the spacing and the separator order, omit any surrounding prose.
10 h 20 min
